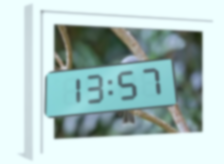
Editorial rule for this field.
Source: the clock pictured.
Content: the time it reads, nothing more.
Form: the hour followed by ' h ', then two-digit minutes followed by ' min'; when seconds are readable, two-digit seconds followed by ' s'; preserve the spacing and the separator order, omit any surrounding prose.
13 h 57 min
